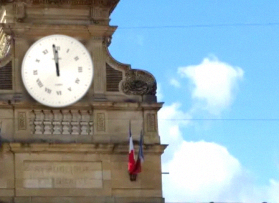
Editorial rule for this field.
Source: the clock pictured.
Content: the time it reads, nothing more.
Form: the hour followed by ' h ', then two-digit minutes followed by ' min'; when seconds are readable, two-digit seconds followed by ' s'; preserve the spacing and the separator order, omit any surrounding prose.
11 h 59 min
